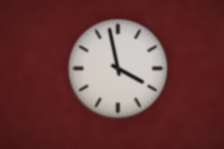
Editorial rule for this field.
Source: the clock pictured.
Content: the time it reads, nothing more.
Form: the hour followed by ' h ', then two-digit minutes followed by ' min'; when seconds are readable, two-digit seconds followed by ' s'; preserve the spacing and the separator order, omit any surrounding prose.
3 h 58 min
